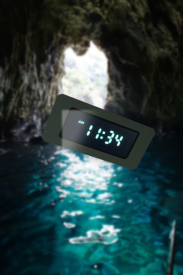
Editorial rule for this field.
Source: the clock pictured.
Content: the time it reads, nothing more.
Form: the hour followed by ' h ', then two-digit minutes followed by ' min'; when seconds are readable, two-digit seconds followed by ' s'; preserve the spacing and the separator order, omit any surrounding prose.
11 h 34 min
